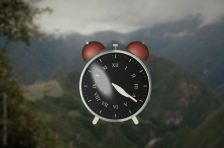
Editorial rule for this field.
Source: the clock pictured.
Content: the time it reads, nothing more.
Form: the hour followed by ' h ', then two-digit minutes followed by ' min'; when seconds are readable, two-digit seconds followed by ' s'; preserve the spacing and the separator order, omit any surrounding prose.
4 h 21 min
